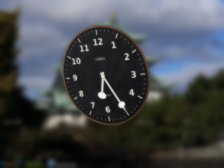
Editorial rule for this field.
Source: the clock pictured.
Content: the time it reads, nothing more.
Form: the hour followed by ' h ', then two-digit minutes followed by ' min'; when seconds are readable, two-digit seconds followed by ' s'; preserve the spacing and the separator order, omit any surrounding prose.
6 h 25 min
